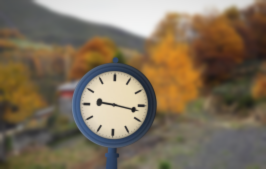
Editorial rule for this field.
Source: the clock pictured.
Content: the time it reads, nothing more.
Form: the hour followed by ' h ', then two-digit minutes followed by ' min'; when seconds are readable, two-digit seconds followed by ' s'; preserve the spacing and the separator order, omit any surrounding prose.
9 h 17 min
